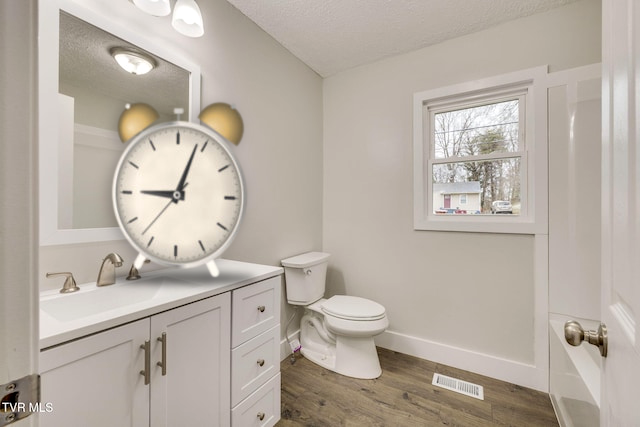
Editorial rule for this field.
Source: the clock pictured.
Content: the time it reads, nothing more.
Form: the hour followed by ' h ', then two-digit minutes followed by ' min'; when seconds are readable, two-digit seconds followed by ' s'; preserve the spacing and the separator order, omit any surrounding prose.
9 h 03 min 37 s
